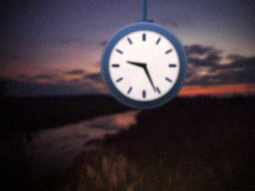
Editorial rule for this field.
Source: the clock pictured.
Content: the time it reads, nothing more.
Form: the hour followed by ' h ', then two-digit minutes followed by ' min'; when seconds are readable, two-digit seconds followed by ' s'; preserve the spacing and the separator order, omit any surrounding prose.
9 h 26 min
